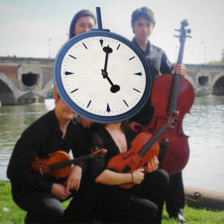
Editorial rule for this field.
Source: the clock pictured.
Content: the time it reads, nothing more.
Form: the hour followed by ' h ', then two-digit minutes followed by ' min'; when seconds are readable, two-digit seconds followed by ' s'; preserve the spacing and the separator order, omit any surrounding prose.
5 h 02 min
